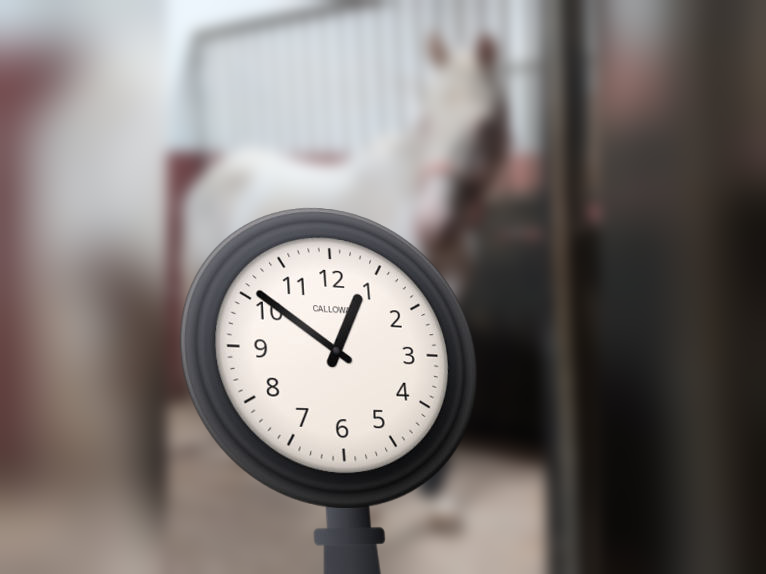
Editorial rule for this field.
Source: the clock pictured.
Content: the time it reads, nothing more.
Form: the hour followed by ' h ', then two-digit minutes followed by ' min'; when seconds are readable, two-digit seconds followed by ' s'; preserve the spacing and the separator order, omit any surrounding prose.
12 h 51 min
